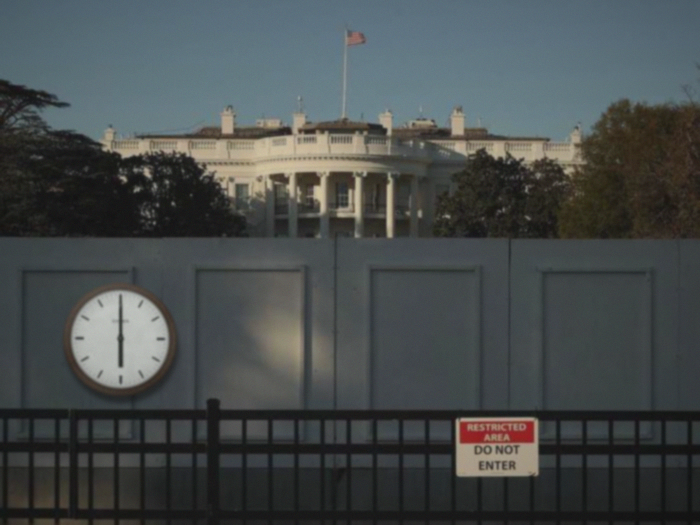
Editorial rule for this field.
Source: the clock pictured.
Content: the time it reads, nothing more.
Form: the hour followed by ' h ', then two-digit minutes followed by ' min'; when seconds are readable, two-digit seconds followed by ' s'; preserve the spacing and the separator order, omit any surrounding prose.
6 h 00 min
